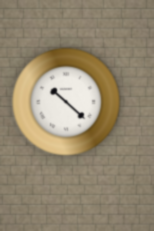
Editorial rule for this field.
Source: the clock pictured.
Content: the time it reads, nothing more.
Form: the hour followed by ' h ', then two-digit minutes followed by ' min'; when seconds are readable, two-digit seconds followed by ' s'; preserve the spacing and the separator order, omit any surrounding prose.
10 h 22 min
